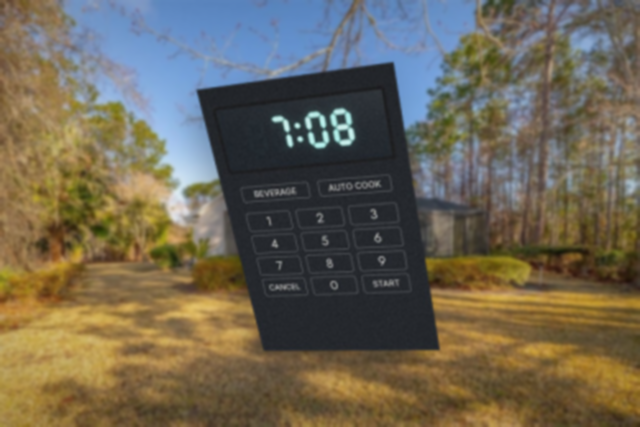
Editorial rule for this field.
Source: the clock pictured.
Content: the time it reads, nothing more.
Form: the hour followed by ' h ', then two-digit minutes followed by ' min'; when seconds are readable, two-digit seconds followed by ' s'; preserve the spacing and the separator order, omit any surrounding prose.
7 h 08 min
